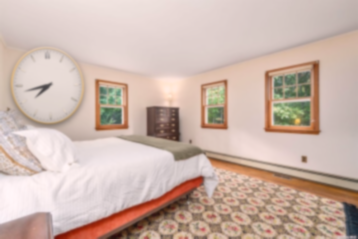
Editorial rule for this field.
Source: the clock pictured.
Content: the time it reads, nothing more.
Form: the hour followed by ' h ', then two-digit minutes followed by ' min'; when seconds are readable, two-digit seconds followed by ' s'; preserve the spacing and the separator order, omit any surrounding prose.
7 h 43 min
